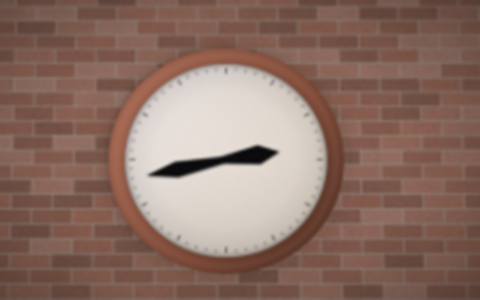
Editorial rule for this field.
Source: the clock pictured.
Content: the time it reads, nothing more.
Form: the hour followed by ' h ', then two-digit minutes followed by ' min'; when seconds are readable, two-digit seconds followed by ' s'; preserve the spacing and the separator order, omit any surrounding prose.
2 h 43 min
